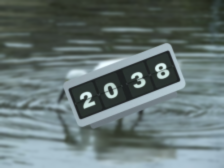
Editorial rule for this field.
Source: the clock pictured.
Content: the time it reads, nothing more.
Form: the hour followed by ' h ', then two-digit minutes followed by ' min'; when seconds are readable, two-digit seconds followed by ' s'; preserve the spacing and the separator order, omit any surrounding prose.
20 h 38 min
